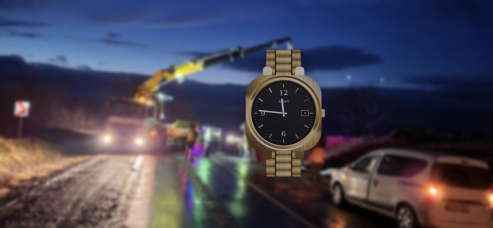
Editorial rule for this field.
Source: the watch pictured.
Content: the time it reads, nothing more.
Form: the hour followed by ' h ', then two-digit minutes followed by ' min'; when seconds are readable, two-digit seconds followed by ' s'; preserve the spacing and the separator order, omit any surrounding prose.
11 h 46 min
